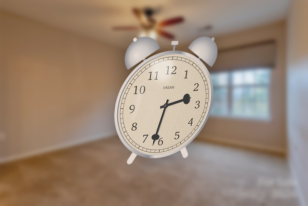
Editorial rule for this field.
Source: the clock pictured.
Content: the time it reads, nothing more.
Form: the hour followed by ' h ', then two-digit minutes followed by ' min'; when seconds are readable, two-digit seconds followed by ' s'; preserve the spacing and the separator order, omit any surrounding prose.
2 h 32 min
